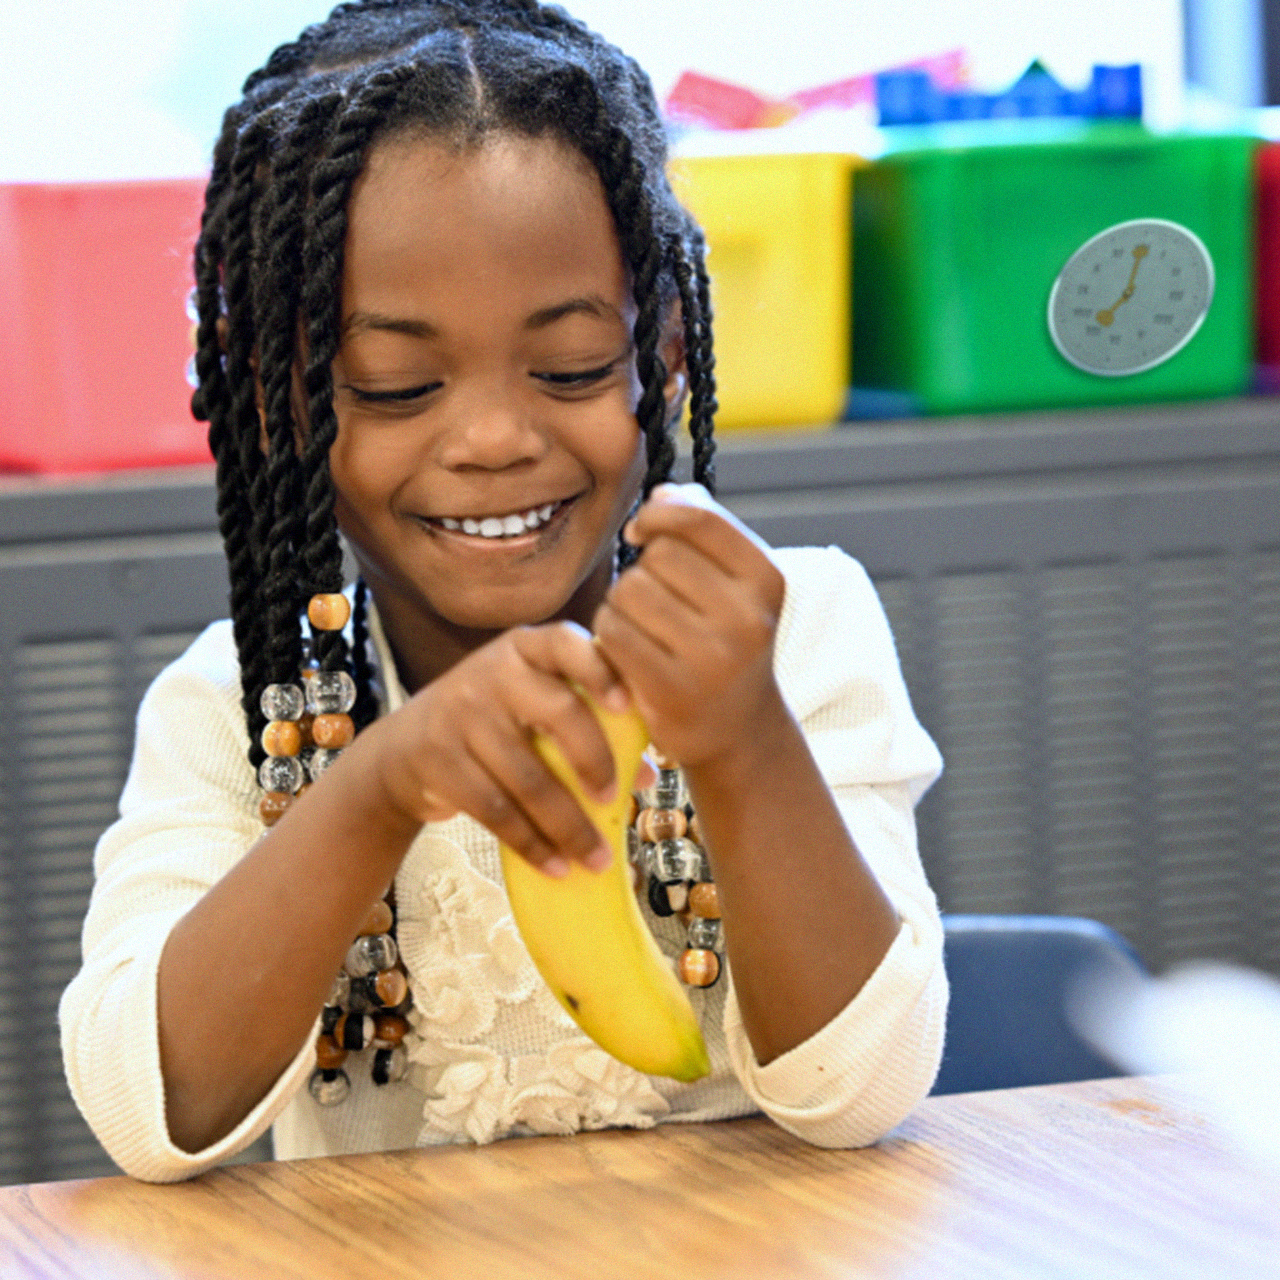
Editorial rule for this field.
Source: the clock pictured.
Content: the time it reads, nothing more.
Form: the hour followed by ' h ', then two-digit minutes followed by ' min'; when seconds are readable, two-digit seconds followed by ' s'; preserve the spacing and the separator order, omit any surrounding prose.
7 h 00 min
